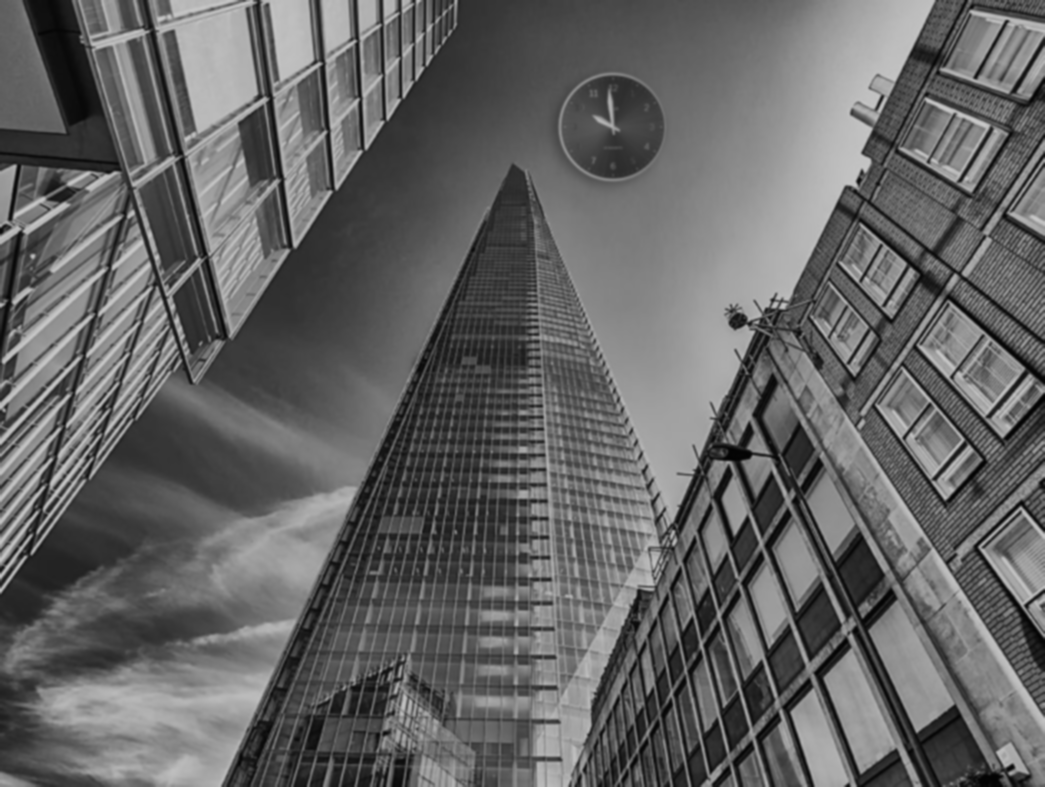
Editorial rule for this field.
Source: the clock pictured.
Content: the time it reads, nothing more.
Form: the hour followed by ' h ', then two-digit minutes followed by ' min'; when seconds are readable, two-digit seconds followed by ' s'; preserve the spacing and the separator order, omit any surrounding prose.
9 h 59 min
